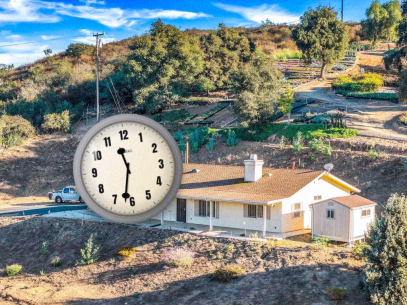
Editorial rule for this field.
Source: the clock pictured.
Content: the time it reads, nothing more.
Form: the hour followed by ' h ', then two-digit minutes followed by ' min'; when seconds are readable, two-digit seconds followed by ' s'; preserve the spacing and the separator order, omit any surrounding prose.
11 h 32 min
